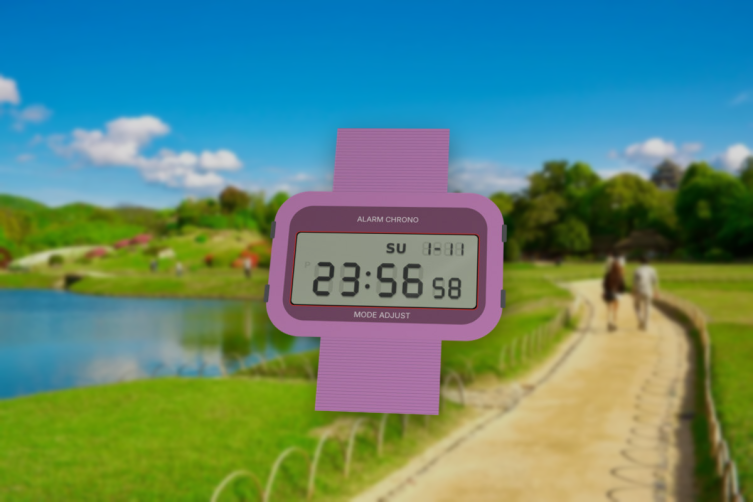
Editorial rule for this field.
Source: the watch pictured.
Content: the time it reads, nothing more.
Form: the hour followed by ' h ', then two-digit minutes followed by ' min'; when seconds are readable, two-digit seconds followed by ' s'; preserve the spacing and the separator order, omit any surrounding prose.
23 h 56 min 58 s
